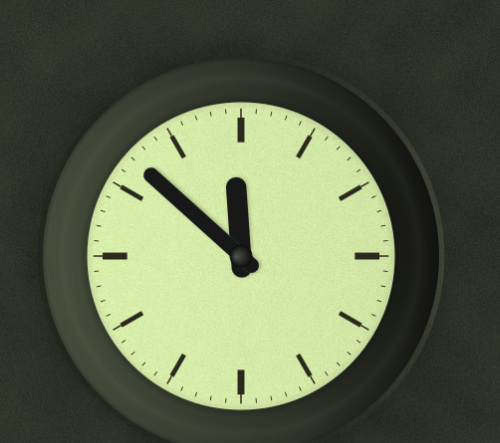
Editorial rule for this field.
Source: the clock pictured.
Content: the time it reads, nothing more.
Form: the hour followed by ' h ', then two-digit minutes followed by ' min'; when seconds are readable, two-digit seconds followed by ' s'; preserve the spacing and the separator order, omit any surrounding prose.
11 h 52 min
